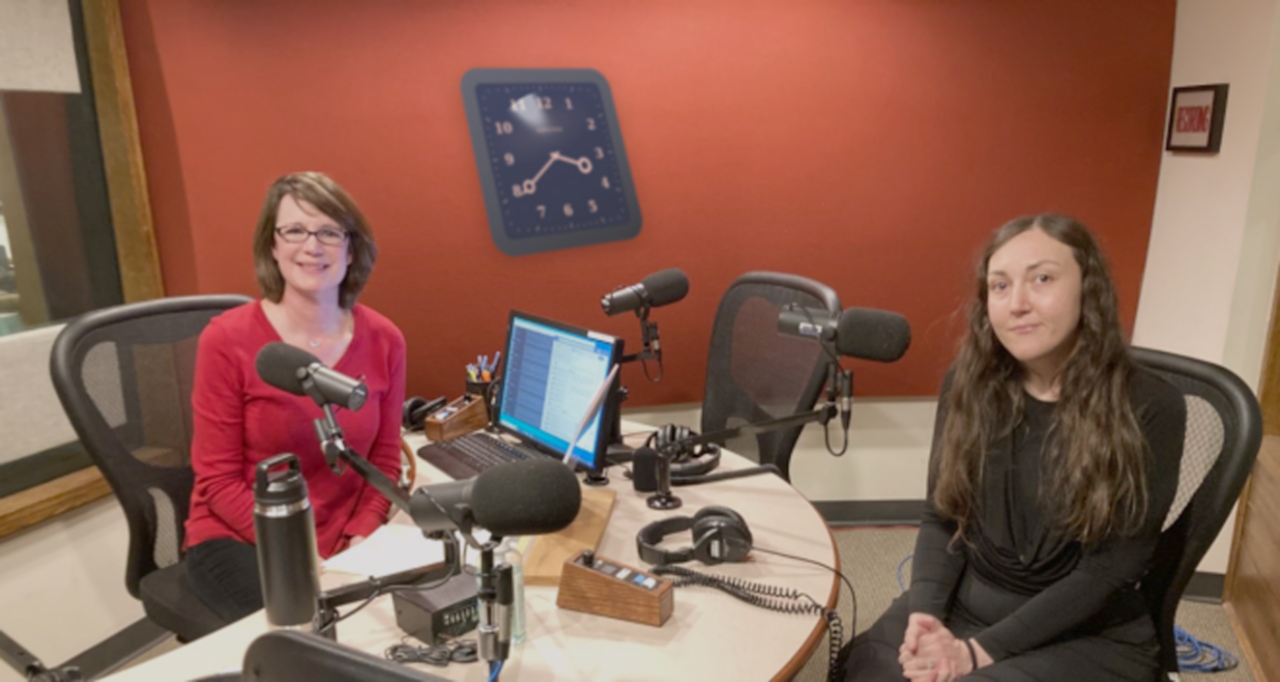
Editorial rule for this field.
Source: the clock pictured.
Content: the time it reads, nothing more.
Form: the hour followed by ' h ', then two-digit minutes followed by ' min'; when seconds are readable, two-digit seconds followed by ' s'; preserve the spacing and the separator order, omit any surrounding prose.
3 h 39 min
